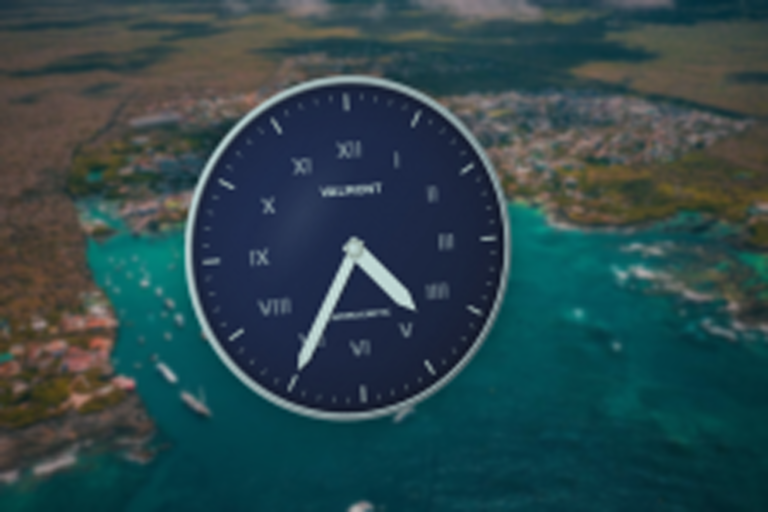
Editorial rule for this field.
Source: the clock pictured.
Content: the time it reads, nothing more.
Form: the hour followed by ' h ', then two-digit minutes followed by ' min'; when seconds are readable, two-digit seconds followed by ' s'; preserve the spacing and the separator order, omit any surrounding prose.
4 h 35 min
